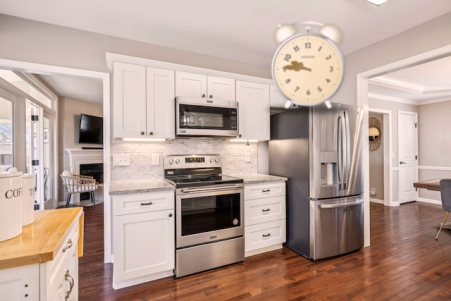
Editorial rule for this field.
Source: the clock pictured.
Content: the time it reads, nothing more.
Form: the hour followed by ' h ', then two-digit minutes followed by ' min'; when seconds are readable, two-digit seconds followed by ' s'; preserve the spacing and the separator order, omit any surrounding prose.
9 h 46 min
